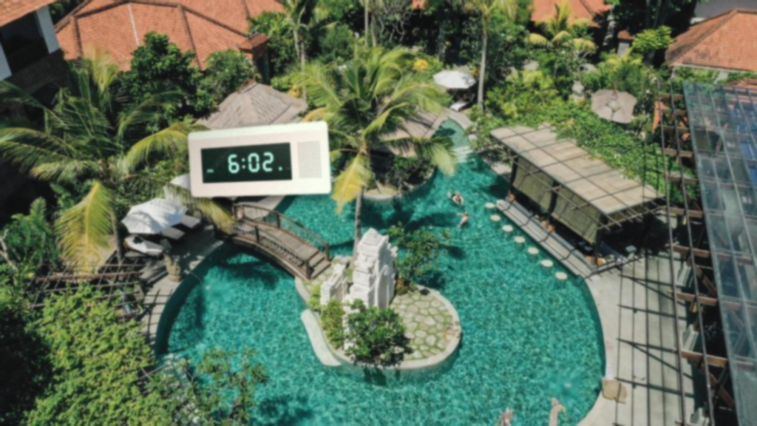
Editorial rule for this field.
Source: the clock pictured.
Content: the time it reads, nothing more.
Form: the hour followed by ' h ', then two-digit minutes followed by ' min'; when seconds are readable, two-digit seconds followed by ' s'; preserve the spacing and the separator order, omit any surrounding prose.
6 h 02 min
